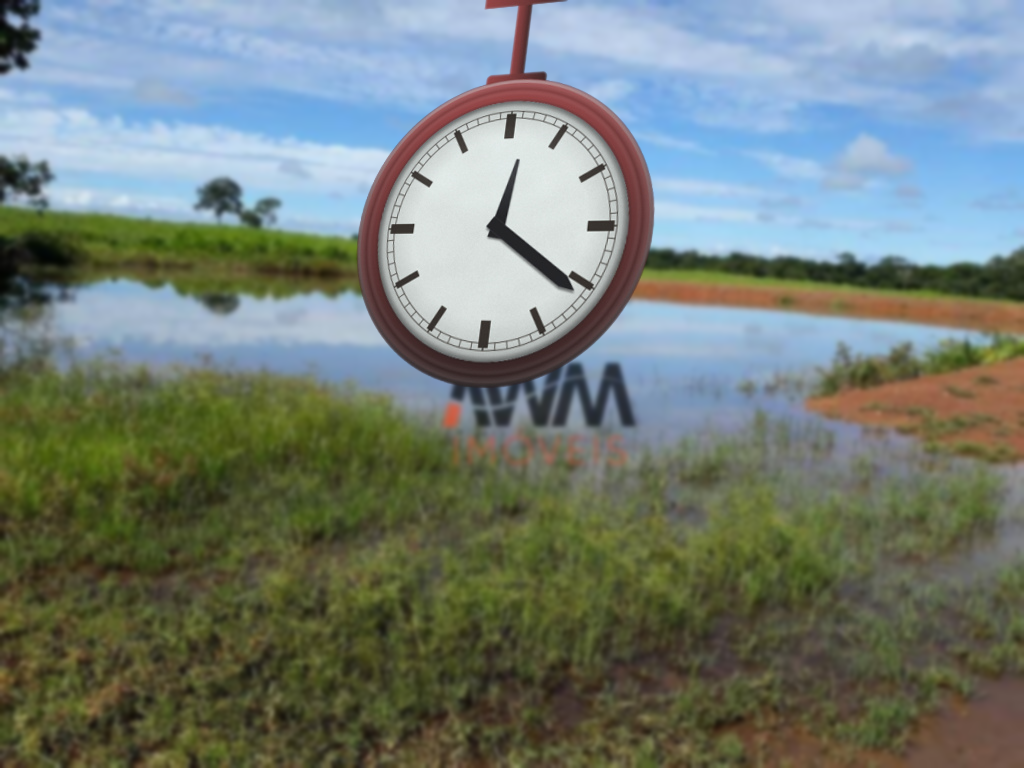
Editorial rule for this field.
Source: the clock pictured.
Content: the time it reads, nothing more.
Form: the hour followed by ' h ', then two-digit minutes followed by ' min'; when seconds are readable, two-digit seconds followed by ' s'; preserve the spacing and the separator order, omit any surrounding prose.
12 h 21 min
